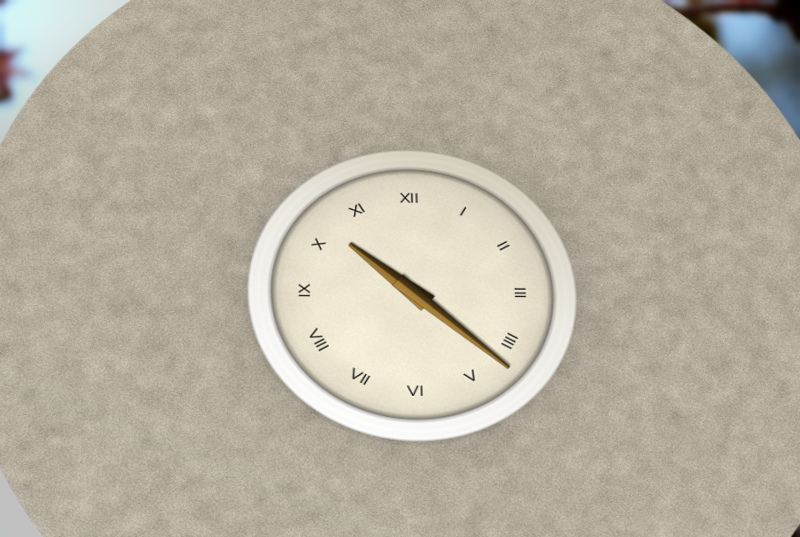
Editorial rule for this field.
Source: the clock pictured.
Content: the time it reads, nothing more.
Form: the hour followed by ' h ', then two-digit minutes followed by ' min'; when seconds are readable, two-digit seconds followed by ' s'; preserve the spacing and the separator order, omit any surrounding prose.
10 h 22 min
